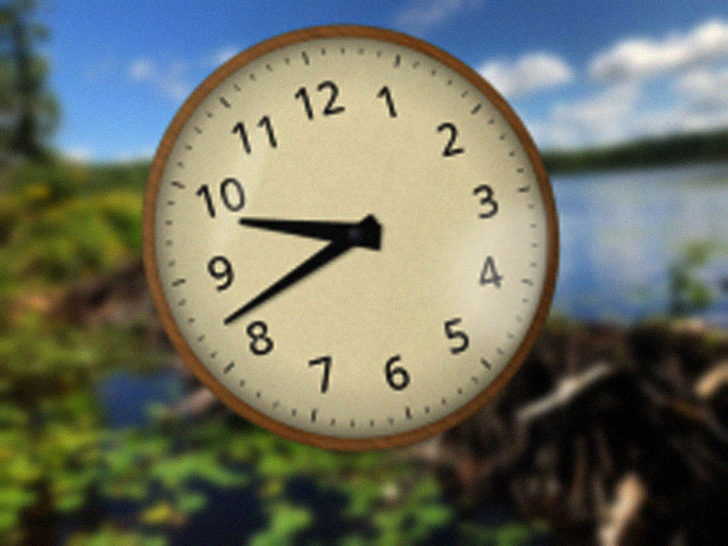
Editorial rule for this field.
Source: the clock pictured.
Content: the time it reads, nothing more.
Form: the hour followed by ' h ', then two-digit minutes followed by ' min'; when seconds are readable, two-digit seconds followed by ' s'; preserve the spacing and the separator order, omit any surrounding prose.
9 h 42 min
